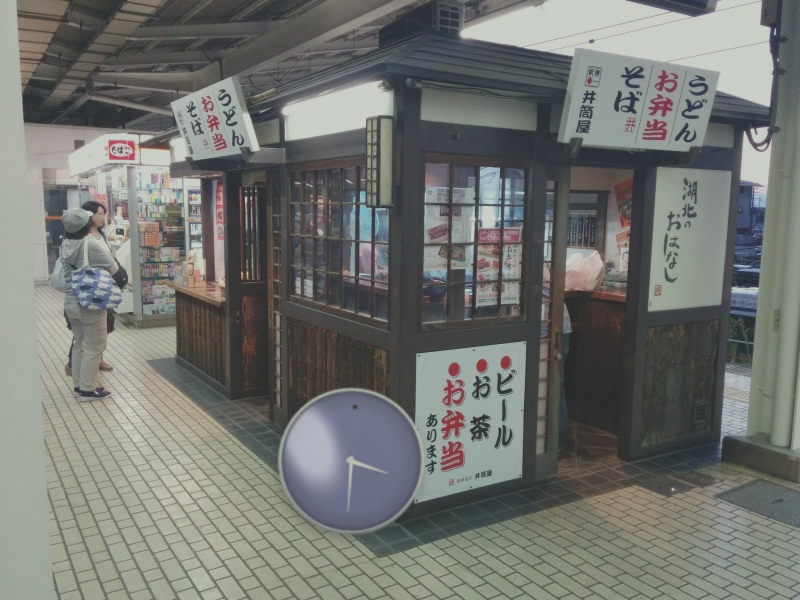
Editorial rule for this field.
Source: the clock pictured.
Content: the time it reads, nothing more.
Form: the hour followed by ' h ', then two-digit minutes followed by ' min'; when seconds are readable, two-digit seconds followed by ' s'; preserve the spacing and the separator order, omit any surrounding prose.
3 h 30 min
